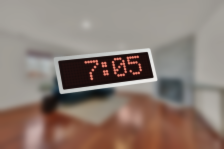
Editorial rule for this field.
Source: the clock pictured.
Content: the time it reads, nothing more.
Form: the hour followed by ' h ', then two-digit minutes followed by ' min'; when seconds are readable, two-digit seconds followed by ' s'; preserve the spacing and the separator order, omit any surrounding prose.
7 h 05 min
